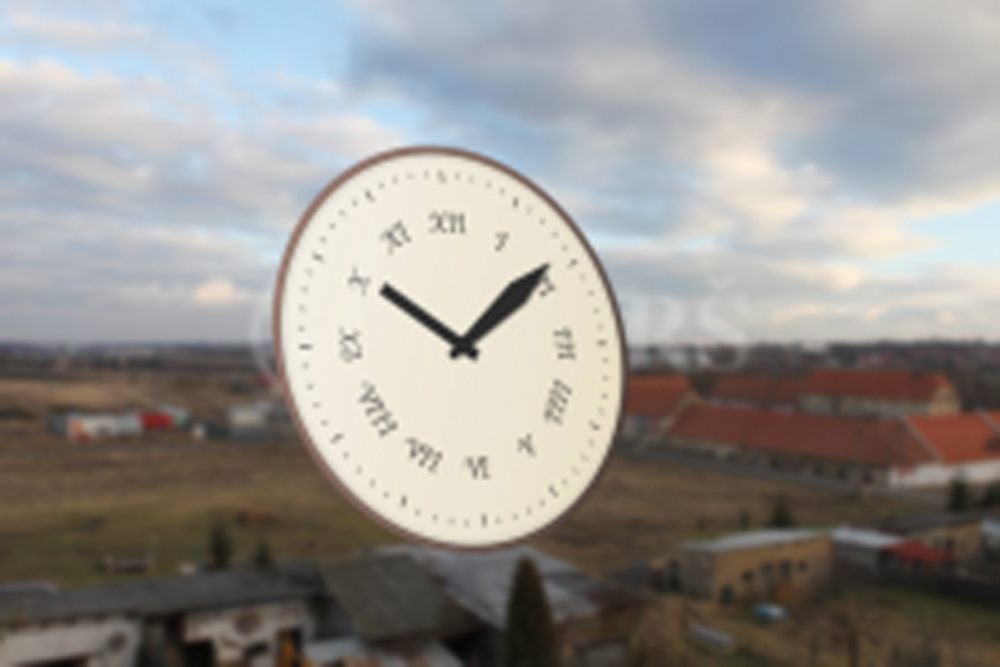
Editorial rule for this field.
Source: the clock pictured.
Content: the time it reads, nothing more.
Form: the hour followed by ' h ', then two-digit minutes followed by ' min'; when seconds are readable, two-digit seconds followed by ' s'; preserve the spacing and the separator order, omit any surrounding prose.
10 h 09 min
